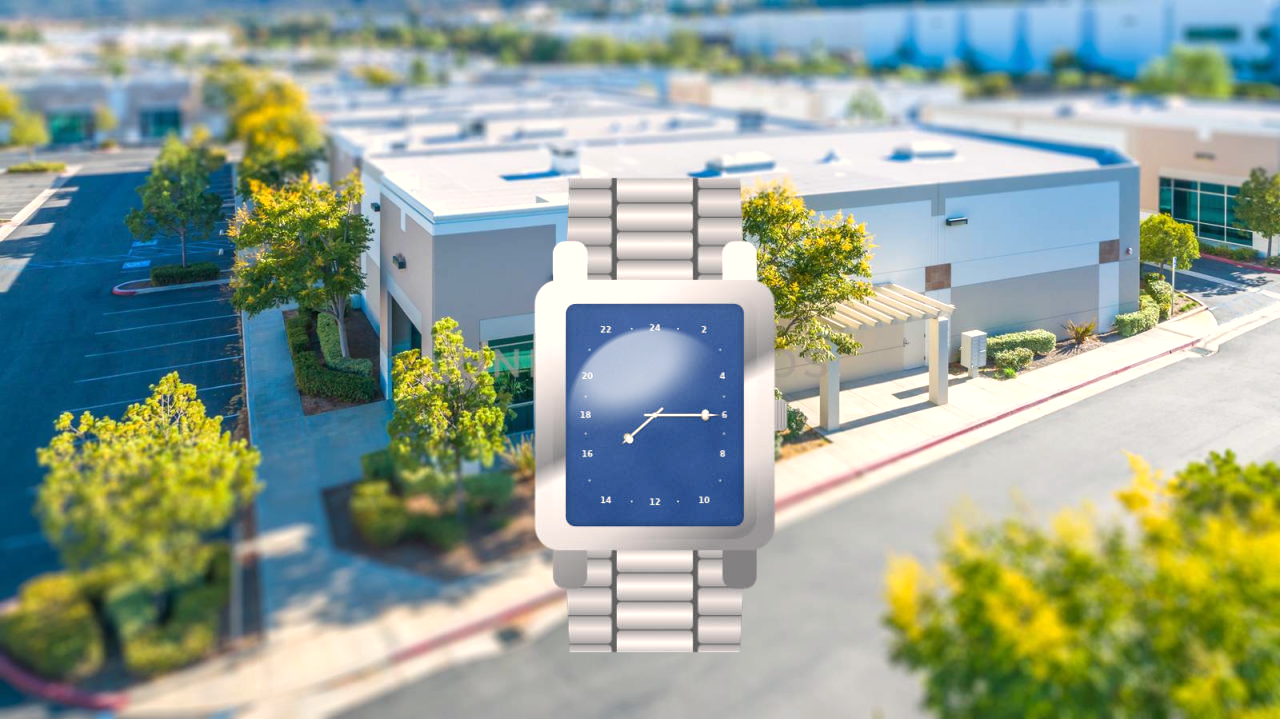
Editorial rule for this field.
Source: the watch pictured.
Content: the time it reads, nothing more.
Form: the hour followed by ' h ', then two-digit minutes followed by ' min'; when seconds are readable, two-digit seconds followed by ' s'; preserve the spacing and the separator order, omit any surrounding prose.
15 h 15 min
